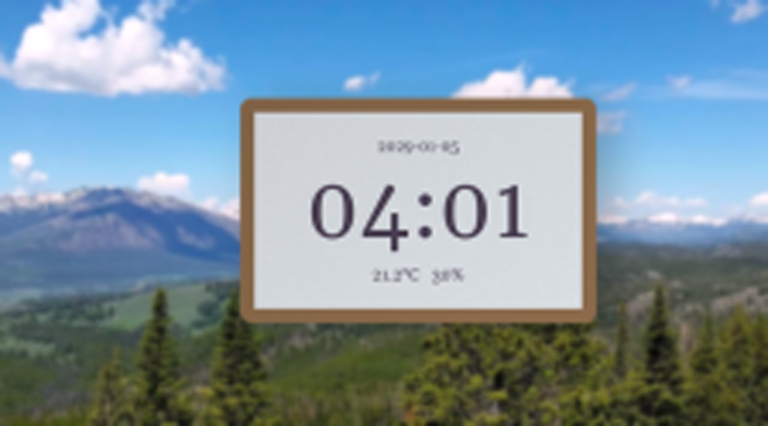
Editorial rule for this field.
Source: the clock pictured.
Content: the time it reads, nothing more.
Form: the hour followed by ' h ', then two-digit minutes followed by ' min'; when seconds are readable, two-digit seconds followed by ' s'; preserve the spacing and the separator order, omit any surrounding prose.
4 h 01 min
